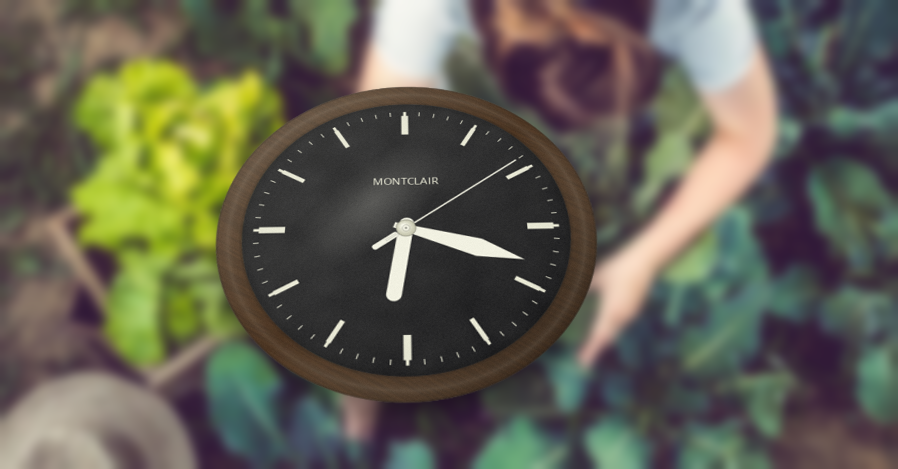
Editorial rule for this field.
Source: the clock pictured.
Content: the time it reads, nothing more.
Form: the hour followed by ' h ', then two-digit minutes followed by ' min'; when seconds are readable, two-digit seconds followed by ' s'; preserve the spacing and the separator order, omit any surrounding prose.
6 h 18 min 09 s
